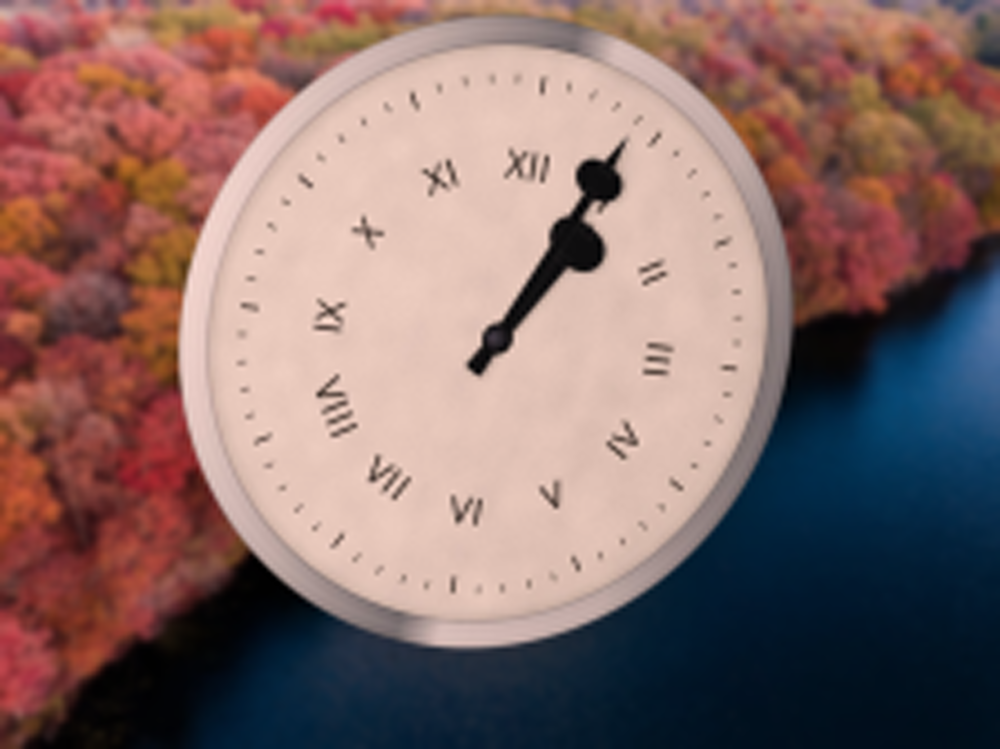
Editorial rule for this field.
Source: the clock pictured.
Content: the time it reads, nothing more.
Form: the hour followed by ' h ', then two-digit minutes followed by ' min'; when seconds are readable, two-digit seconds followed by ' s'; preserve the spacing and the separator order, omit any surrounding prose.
1 h 04 min
